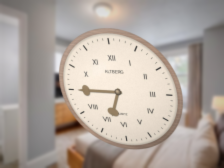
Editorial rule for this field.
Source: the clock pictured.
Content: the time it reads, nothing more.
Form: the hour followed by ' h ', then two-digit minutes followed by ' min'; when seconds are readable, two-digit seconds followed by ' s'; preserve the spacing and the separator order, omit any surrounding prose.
6 h 45 min
